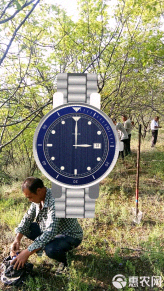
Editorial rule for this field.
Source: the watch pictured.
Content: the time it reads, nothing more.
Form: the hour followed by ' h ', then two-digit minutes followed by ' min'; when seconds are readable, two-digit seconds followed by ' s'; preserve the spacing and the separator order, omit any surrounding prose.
3 h 00 min
